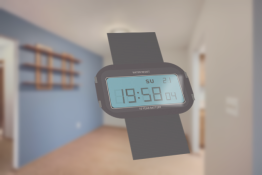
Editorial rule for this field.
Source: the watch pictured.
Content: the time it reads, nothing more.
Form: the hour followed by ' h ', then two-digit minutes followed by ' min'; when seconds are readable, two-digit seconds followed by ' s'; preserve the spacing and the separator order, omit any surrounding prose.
19 h 58 min 04 s
